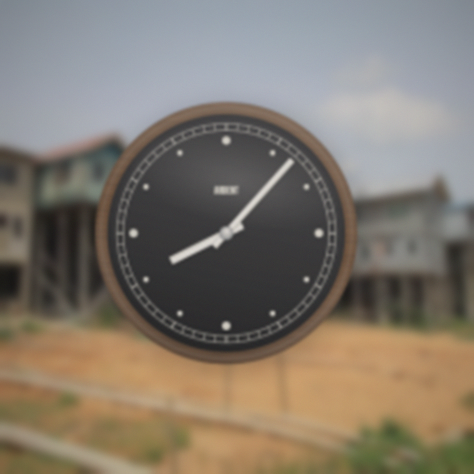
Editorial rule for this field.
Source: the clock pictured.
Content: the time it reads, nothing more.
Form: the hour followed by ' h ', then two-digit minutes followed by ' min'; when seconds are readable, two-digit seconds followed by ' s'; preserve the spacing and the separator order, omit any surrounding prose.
8 h 07 min
